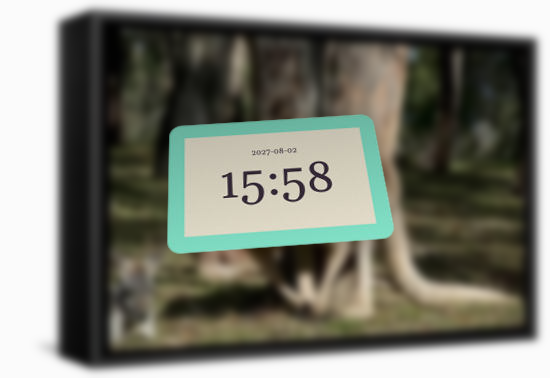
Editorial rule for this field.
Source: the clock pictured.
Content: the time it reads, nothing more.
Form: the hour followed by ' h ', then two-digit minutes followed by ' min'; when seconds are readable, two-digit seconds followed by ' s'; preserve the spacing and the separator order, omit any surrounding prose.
15 h 58 min
